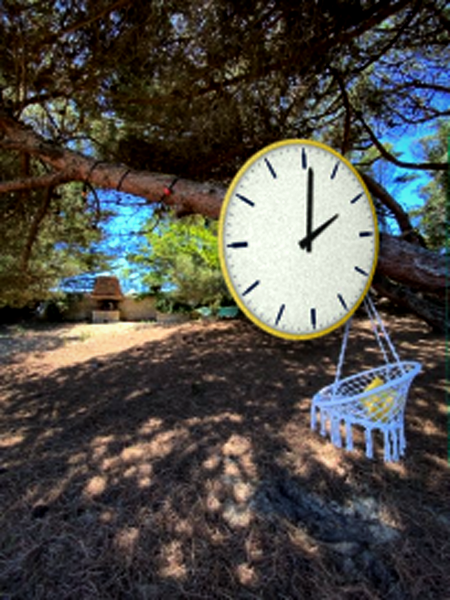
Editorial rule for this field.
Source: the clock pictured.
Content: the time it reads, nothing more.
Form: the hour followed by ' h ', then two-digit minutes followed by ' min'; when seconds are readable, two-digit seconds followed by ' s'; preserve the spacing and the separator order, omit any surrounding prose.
2 h 01 min
